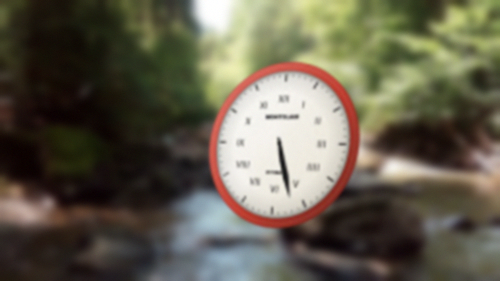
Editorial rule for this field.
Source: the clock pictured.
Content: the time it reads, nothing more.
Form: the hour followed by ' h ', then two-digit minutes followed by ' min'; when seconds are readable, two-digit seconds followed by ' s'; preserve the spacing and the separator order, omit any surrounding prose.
5 h 27 min
